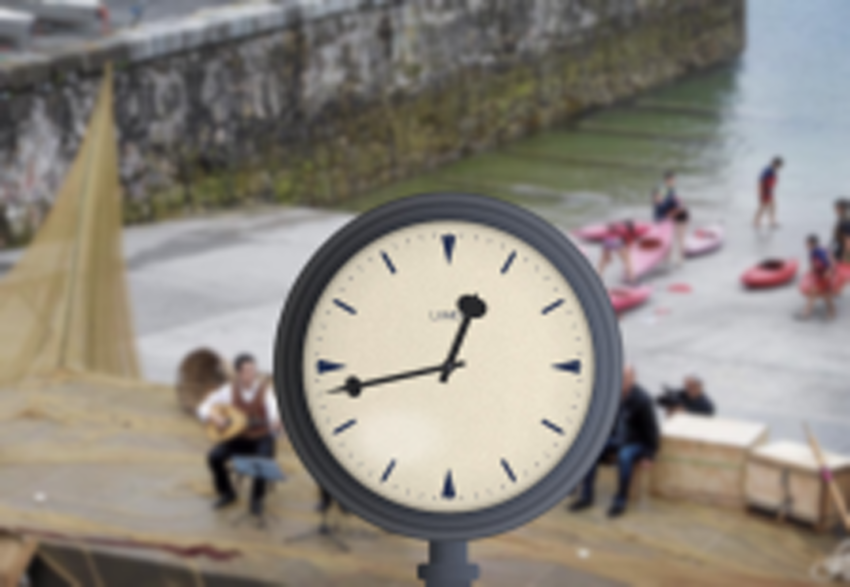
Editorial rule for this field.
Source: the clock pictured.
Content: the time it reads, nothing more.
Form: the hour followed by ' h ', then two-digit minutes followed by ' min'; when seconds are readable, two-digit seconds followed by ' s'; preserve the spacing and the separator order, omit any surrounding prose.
12 h 43 min
